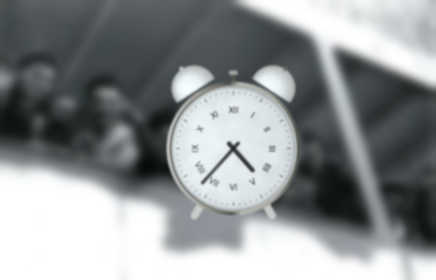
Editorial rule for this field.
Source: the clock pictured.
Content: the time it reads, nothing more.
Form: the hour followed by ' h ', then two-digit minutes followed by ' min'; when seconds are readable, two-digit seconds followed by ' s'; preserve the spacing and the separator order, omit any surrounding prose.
4 h 37 min
